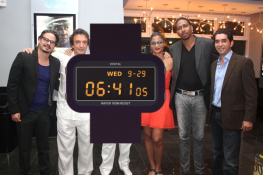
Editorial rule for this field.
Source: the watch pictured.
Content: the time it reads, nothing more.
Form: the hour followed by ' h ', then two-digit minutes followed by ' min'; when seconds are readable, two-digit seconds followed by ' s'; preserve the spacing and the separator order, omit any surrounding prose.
6 h 41 min 05 s
